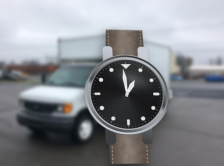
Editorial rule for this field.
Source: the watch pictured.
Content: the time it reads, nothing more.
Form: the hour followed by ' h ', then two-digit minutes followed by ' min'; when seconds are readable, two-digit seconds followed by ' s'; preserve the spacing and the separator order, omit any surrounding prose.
12 h 59 min
